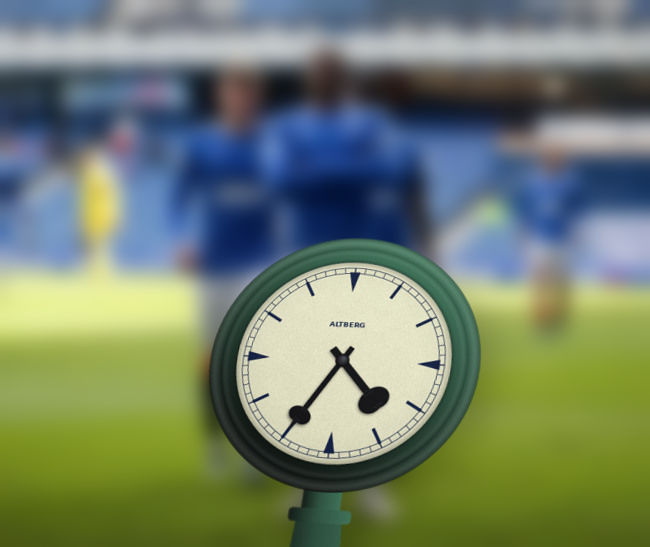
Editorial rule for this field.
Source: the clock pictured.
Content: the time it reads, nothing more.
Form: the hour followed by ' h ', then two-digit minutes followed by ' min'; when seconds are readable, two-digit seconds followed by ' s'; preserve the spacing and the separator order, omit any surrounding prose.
4 h 35 min
